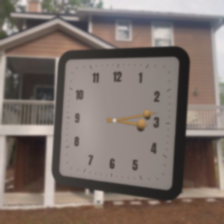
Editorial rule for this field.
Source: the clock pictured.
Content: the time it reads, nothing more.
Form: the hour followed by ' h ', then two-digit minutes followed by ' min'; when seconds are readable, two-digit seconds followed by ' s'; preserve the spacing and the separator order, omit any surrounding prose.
3 h 13 min
